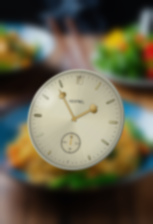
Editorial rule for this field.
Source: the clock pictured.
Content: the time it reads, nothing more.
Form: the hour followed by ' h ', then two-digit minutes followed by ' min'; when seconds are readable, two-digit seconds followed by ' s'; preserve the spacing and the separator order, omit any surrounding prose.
1 h 54 min
